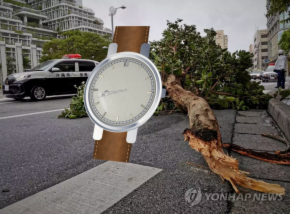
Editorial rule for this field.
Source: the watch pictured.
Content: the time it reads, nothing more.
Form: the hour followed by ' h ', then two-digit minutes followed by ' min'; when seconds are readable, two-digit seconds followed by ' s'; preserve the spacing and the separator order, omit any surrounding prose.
8 h 42 min
